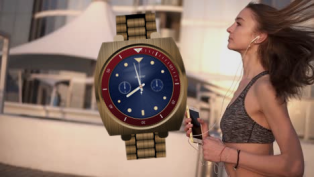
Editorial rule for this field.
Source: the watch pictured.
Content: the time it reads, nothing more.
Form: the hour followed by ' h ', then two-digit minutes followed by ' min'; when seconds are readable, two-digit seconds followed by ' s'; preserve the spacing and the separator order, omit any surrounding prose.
7 h 58 min
